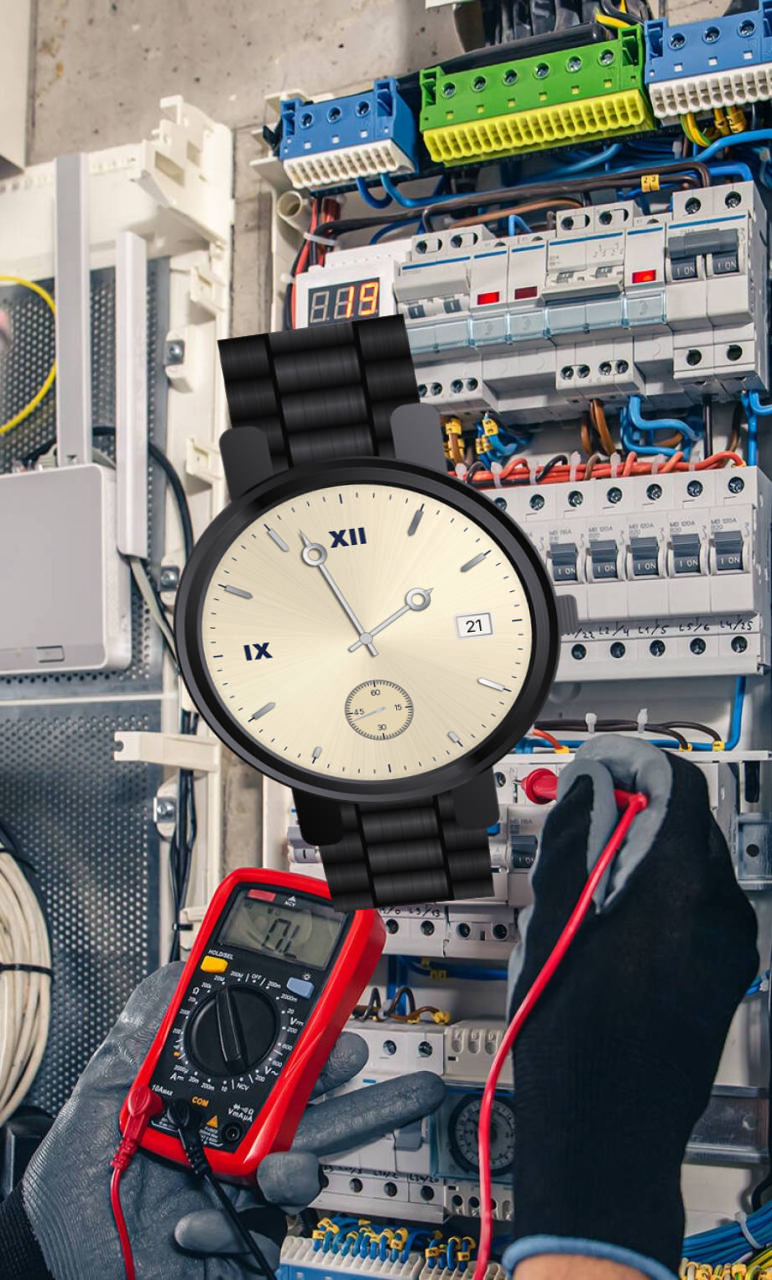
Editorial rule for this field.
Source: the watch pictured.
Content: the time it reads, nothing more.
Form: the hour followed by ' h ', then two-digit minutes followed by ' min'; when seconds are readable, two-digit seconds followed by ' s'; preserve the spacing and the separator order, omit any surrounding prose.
1 h 56 min 42 s
